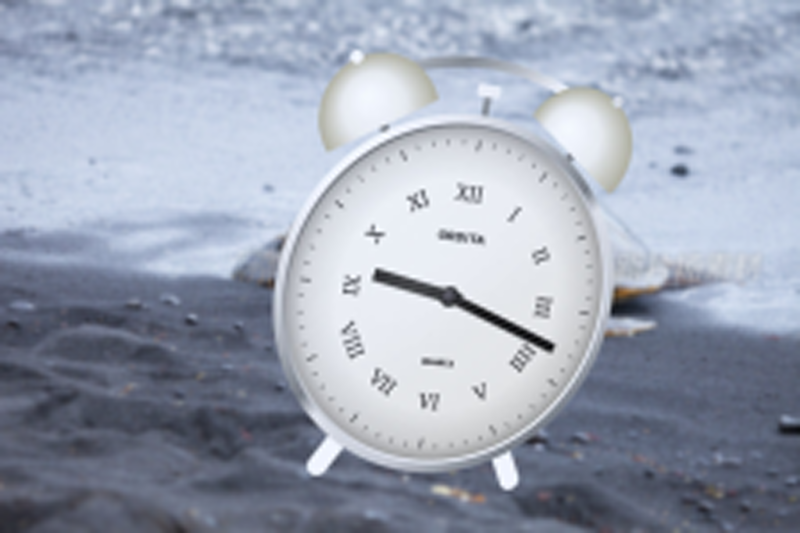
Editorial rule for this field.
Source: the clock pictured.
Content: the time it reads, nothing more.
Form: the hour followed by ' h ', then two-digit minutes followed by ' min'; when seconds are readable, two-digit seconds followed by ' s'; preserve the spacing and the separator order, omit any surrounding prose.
9 h 18 min
